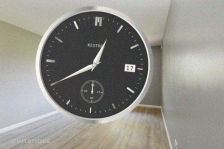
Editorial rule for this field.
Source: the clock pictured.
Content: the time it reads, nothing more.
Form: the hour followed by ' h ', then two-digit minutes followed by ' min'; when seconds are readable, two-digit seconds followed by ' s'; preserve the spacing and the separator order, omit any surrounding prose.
12 h 40 min
